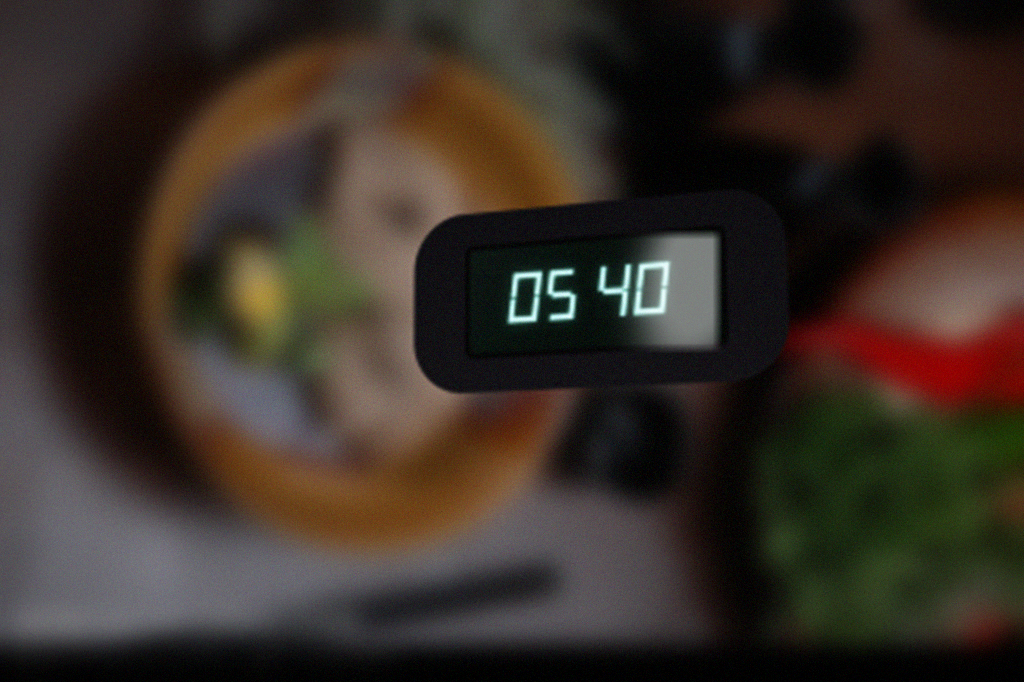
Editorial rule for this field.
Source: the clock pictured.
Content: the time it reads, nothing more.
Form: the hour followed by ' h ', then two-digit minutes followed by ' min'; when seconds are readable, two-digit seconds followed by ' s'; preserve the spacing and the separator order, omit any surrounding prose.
5 h 40 min
